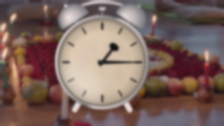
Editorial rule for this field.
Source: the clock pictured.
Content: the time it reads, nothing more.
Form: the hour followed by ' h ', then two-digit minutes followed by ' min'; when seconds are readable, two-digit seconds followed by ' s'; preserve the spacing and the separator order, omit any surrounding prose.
1 h 15 min
